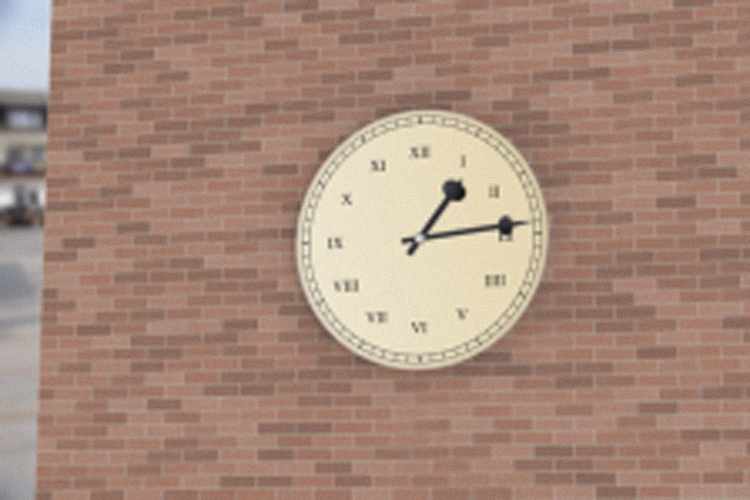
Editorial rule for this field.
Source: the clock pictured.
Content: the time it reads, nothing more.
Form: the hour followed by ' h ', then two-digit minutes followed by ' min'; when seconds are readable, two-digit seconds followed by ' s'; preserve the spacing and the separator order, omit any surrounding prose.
1 h 14 min
